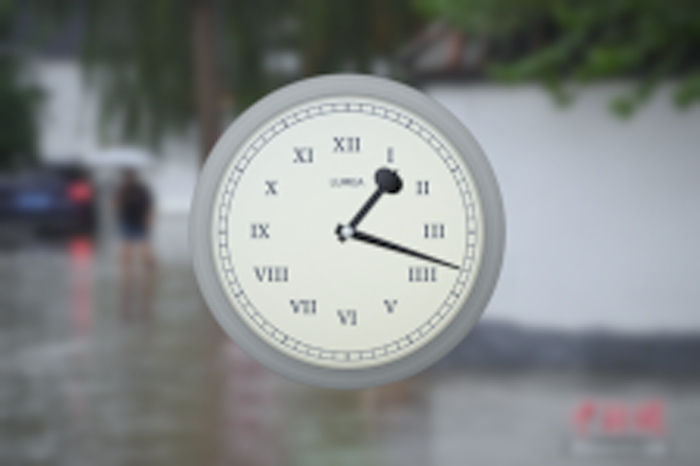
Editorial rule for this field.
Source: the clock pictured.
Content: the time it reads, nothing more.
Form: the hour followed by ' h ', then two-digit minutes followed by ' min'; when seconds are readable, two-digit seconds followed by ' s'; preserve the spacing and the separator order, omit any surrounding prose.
1 h 18 min
